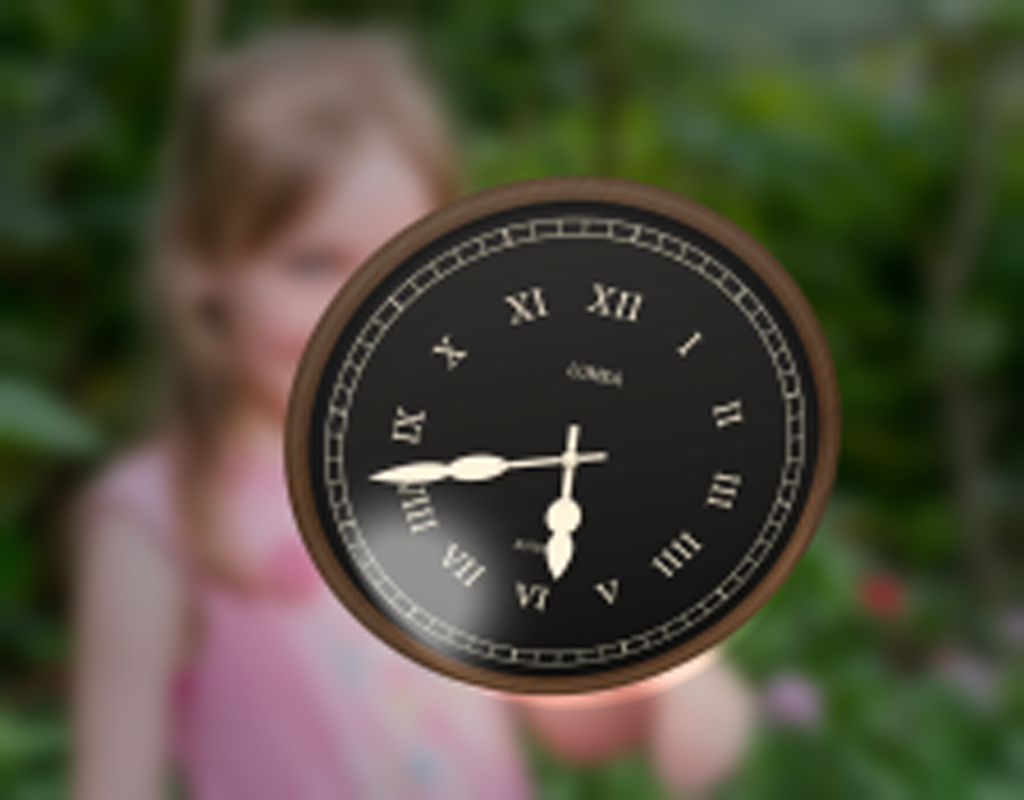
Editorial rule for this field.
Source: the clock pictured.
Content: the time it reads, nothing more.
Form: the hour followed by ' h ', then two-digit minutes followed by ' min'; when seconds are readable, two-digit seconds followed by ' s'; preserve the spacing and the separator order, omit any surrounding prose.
5 h 42 min
